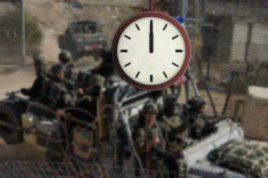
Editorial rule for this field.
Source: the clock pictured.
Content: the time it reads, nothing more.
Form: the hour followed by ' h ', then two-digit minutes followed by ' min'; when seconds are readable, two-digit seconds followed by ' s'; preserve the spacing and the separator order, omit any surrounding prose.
12 h 00 min
